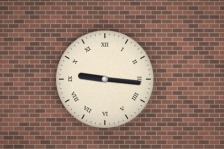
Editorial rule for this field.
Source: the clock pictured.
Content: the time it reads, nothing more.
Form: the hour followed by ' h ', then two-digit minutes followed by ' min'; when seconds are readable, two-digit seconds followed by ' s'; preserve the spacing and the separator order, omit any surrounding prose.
9 h 16 min
